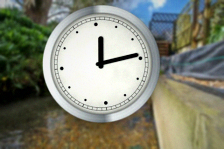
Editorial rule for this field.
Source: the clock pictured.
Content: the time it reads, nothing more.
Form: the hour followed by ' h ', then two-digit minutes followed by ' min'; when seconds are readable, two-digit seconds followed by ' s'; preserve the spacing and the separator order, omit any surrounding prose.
12 h 14 min
